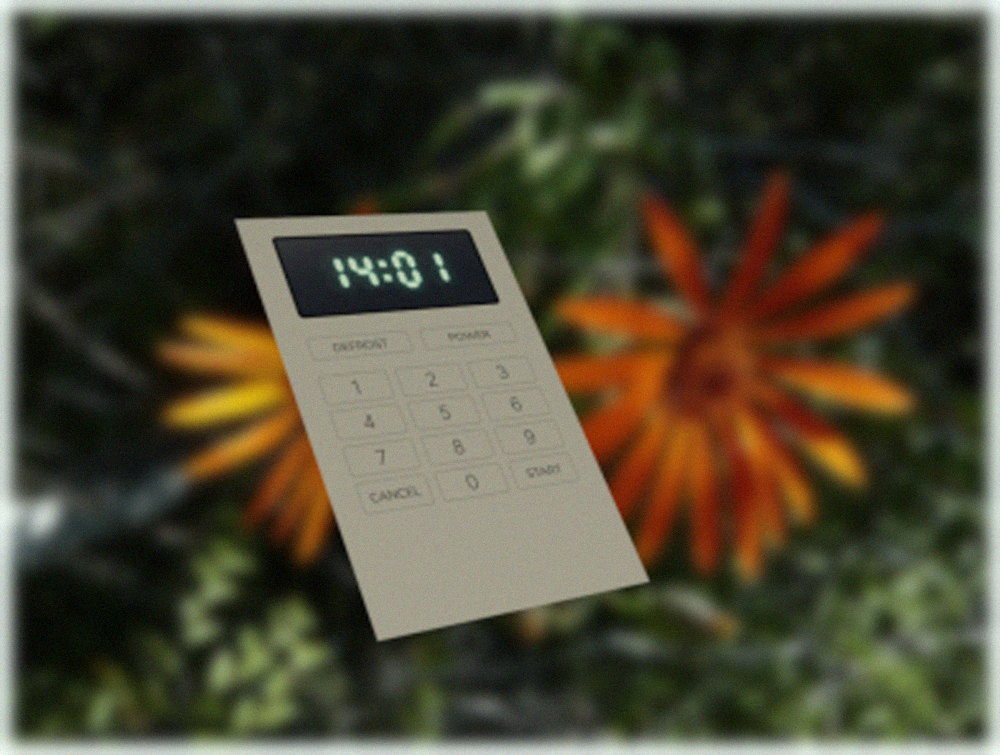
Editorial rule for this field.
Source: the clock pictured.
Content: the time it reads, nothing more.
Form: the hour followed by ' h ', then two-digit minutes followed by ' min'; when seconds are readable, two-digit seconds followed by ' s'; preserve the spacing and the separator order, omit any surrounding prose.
14 h 01 min
